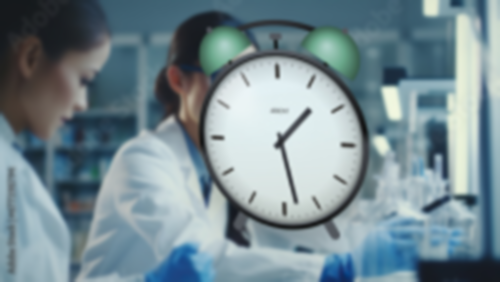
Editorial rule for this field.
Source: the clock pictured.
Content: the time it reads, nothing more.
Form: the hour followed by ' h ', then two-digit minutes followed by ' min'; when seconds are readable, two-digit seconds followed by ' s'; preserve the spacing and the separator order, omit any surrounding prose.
1 h 28 min
